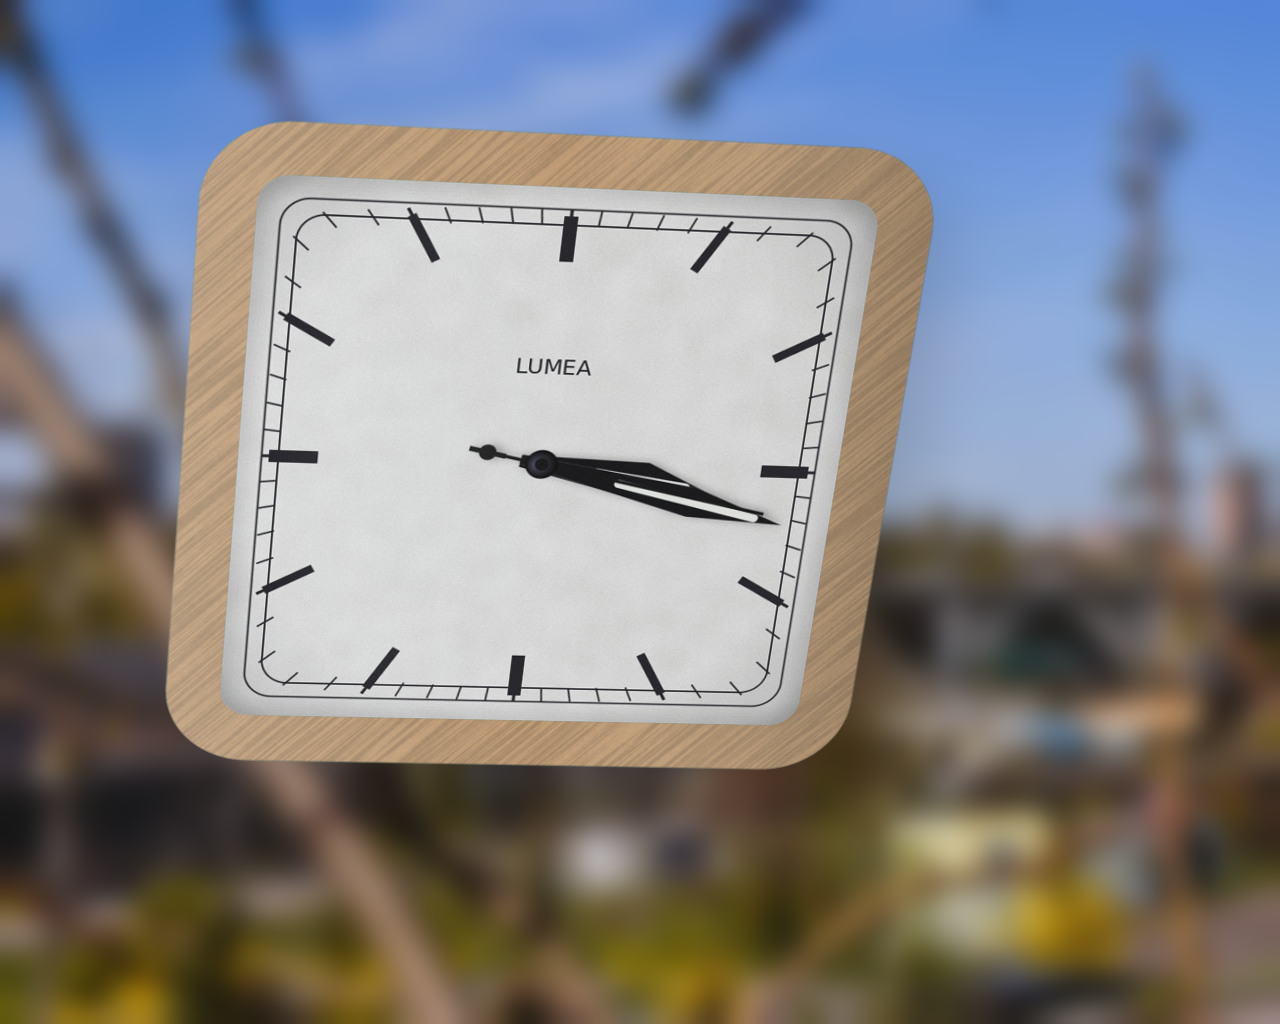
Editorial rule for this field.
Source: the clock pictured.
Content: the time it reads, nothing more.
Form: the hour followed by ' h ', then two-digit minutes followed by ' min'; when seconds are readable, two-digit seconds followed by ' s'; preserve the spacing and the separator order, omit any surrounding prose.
3 h 17 min 17 s
